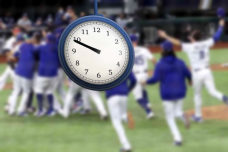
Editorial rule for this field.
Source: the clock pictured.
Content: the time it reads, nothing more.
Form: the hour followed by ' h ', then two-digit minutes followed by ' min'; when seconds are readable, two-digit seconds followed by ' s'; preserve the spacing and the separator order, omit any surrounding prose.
9 h 49 min
